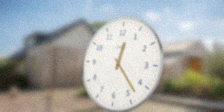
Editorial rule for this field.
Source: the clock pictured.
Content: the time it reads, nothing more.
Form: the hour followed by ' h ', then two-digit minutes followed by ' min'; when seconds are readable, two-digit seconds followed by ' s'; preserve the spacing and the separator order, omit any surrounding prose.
12 h 23 min
